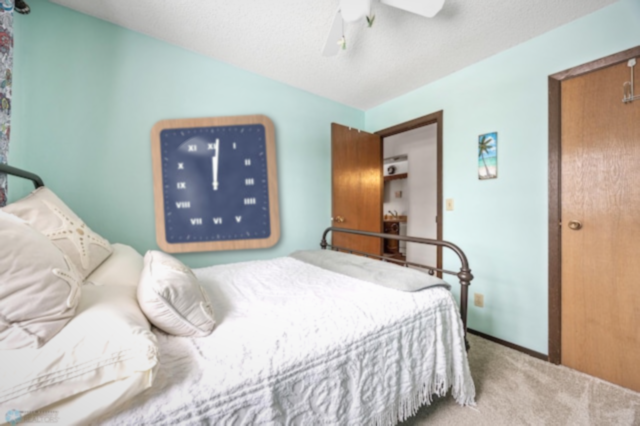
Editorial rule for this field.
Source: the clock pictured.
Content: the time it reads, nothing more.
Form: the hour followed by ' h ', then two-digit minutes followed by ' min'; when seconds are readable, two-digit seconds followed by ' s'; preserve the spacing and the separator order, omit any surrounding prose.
12 h 01 min
